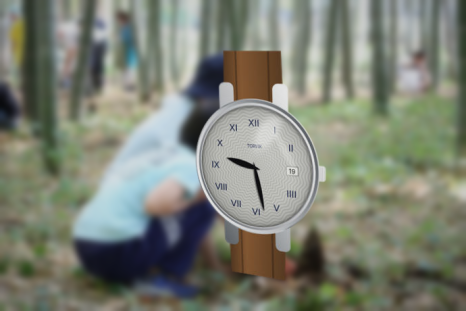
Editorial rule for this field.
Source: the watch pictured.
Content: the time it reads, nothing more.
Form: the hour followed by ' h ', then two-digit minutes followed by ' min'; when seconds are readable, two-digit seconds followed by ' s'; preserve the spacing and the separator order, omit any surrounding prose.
9 h 28 min
